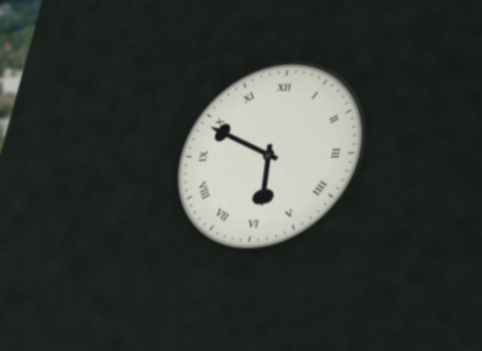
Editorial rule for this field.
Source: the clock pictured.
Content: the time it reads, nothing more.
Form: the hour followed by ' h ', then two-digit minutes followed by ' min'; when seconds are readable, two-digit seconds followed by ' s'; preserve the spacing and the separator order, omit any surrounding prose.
5 h 49 min
